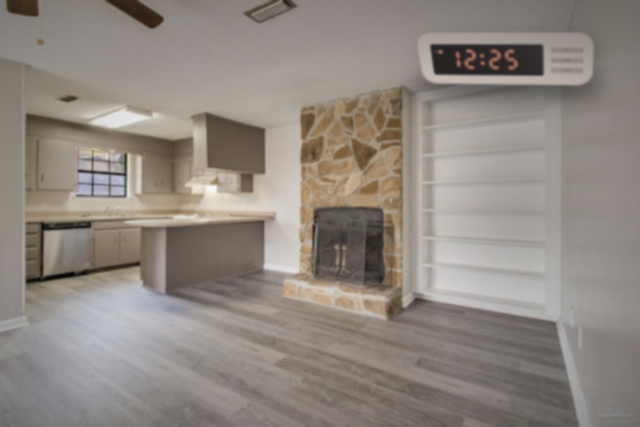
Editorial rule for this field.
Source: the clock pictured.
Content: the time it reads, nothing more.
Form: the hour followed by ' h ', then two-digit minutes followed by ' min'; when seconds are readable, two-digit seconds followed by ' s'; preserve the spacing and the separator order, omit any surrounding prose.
12 h 25 min
